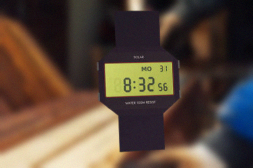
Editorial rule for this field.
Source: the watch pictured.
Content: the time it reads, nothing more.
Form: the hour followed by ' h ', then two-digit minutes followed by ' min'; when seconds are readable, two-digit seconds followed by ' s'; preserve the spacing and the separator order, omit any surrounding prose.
8 h 32 min 56 s
